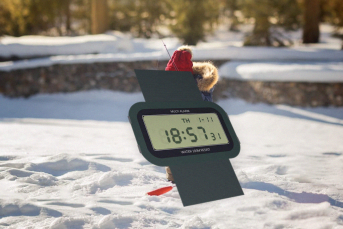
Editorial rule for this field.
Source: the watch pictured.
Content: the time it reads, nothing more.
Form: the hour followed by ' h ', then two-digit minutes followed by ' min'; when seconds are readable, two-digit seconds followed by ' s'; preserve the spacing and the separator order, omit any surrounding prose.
18 h 57 min 31 s
